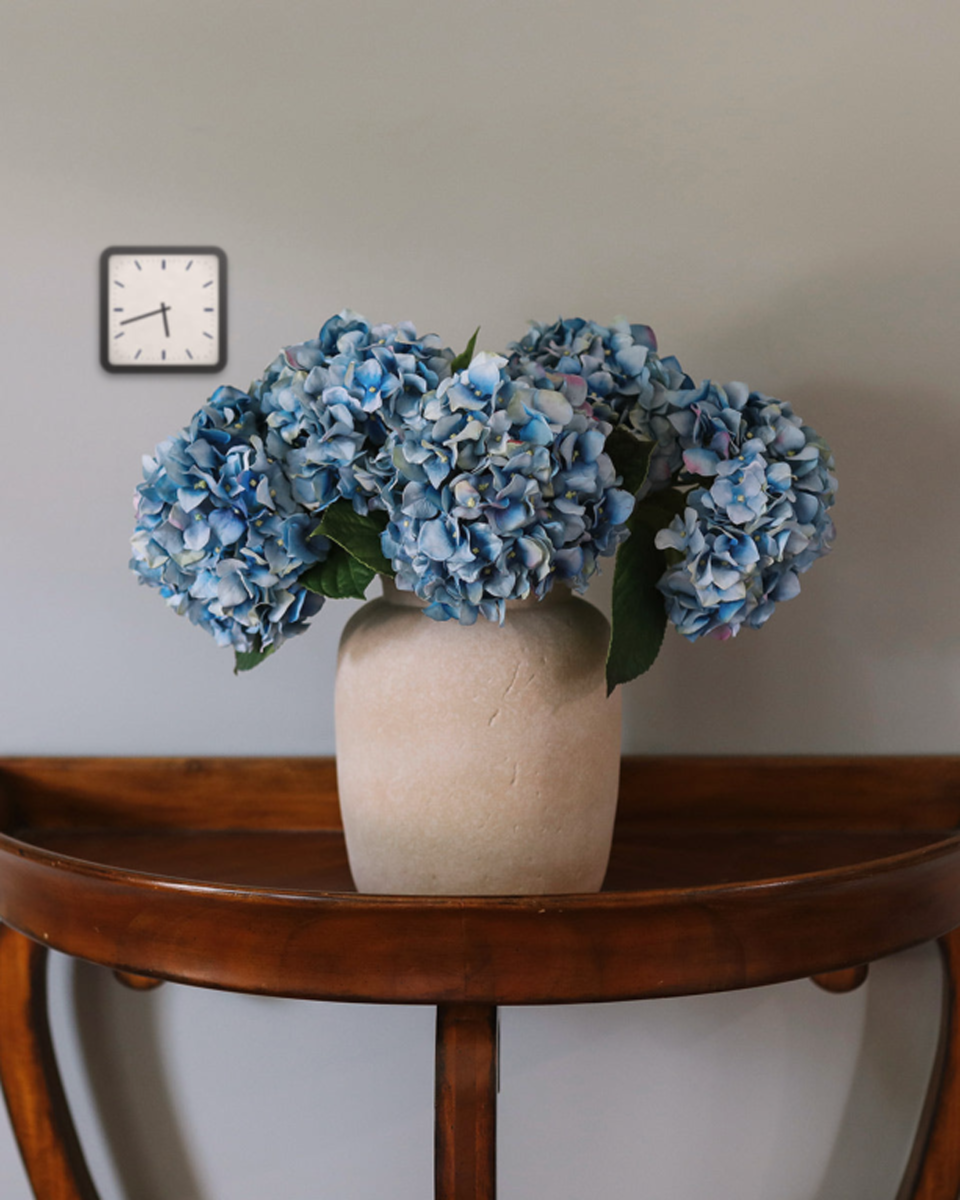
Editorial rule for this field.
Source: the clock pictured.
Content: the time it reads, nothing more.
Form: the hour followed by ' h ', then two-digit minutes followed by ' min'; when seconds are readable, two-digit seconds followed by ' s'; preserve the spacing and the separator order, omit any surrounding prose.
5 h 42 min
